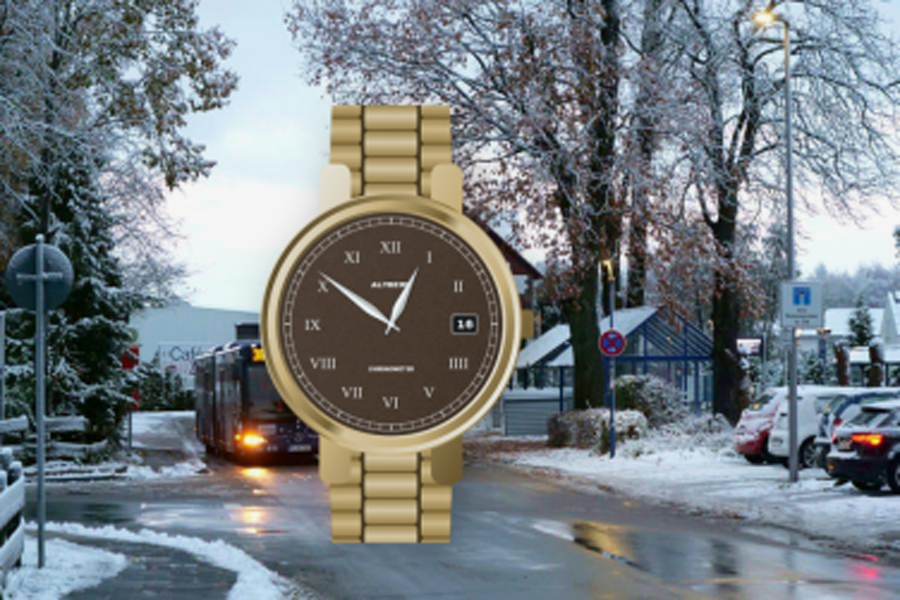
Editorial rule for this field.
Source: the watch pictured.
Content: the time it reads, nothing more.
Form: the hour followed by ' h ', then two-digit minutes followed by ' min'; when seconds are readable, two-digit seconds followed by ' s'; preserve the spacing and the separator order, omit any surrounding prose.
12 h 51 min
